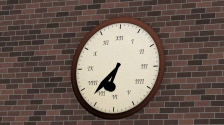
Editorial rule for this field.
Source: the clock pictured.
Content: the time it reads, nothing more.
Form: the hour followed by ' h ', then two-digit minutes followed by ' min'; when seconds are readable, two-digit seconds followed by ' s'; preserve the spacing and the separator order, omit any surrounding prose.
6 h 37 min
